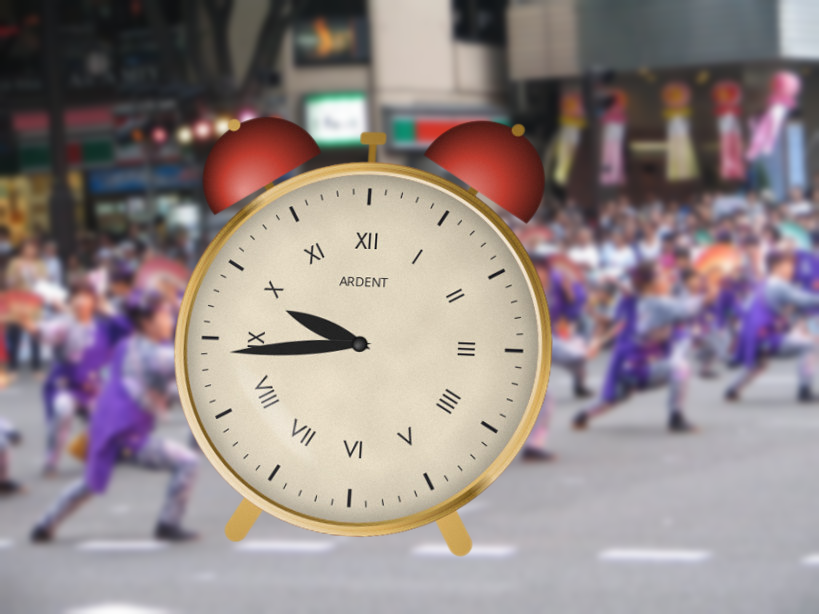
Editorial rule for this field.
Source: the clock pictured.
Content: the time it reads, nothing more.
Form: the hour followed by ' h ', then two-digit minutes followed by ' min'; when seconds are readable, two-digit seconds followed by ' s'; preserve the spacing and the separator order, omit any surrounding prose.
9 h 44 min
